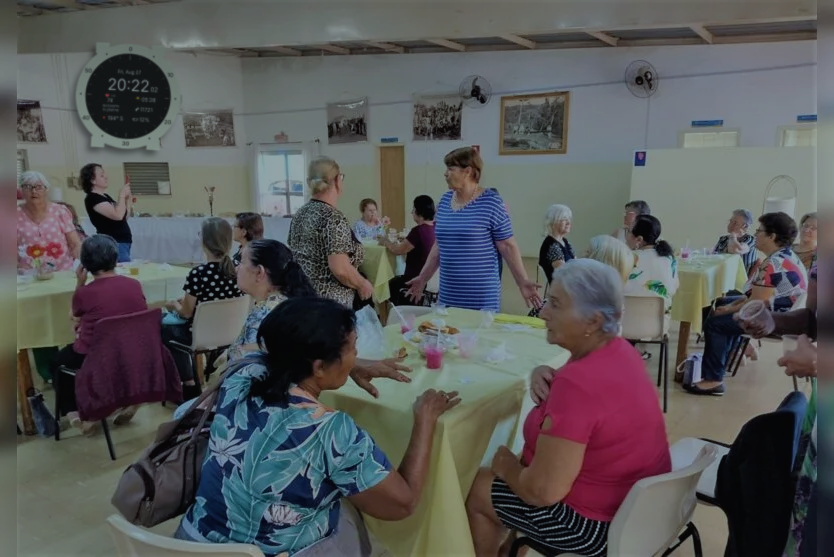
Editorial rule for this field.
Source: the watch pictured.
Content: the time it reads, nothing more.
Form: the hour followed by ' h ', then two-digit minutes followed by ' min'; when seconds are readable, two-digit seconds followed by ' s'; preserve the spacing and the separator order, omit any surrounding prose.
20 h 22 min
